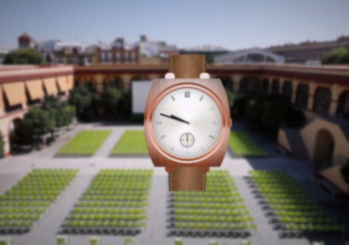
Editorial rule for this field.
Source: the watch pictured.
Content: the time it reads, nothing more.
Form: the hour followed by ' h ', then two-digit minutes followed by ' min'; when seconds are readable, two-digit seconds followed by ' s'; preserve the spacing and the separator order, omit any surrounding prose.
9 h 48 min
